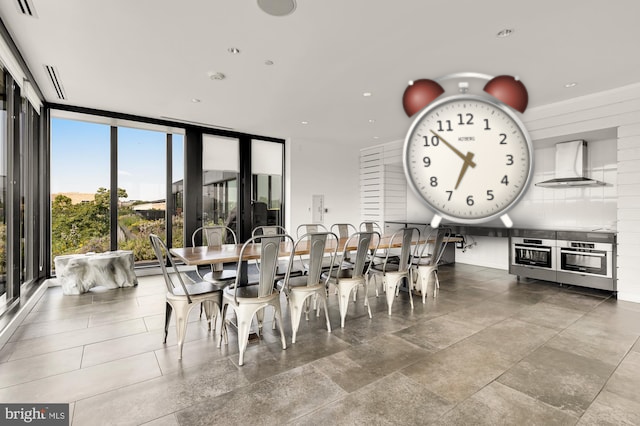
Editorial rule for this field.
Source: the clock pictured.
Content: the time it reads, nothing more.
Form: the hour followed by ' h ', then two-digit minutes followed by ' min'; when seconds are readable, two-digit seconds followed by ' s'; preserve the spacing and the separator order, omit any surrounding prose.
6 h 52 min
